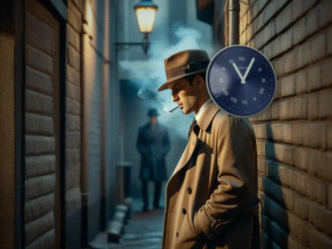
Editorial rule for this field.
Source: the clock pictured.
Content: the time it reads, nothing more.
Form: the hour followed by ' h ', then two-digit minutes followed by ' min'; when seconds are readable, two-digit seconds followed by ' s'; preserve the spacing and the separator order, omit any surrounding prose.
11 h 05 min
